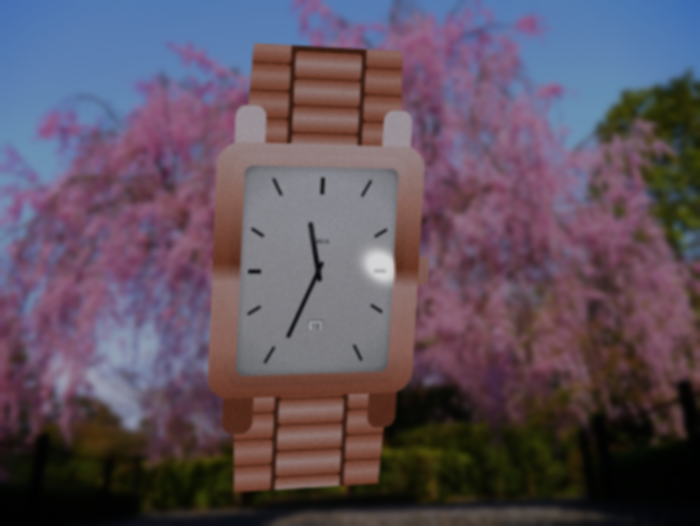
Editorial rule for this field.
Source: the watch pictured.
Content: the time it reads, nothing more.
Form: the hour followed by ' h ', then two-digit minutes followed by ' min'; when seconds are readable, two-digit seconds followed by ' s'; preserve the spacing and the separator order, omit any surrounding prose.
11 h 34 min
